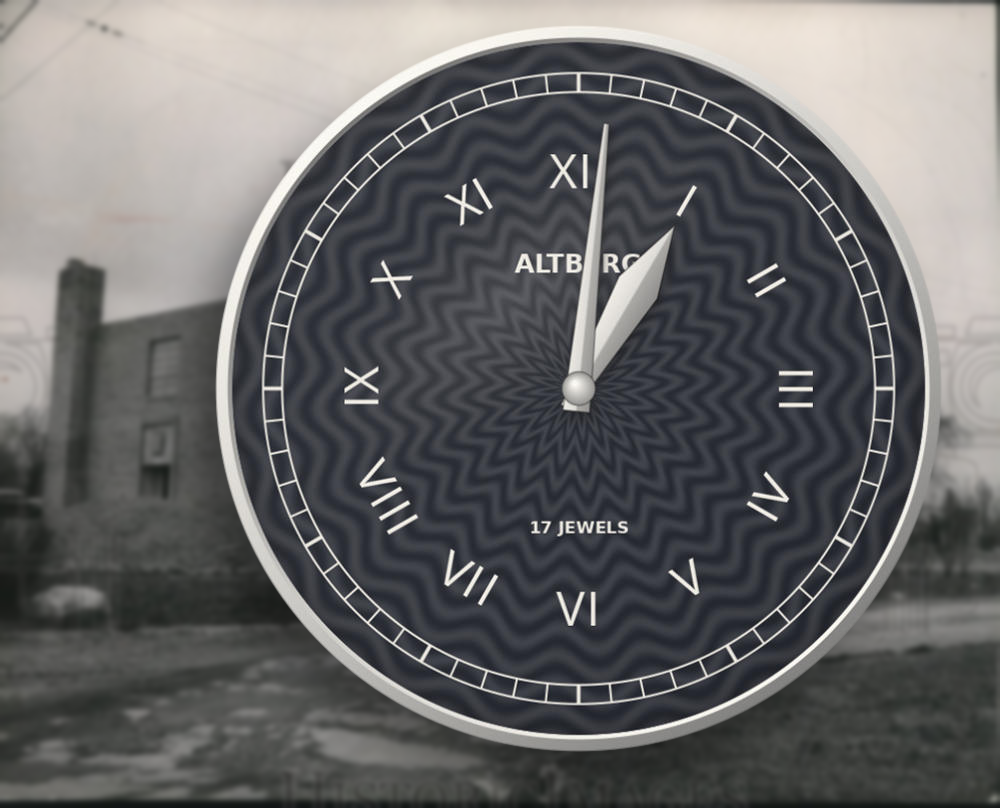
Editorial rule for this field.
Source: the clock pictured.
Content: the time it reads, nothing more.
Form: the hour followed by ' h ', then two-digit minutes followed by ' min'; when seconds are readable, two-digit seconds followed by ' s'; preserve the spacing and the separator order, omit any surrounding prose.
1 h 01 min
